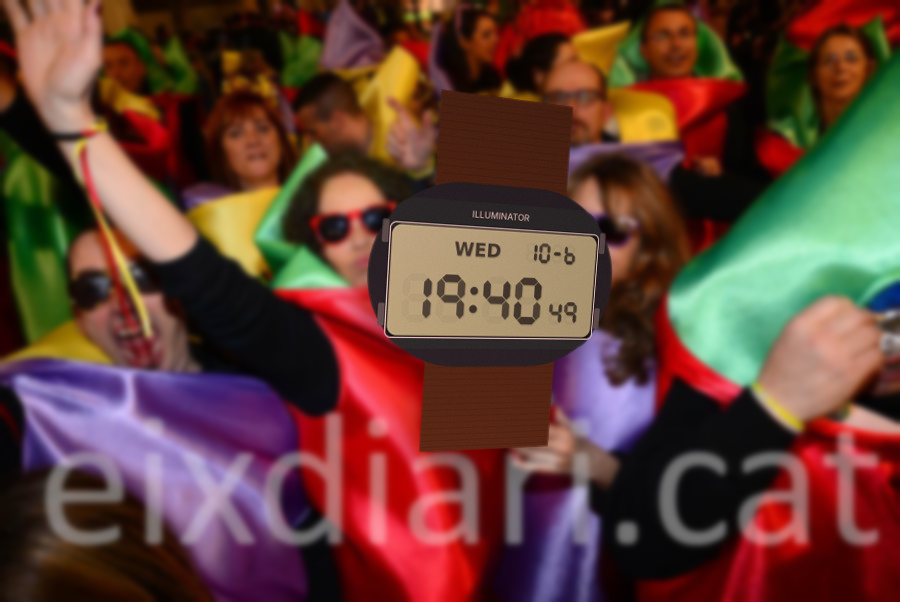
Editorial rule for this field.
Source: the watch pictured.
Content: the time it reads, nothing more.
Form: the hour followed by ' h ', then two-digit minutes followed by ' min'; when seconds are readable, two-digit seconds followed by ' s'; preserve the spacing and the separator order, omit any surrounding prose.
19 h 40 min 49 s
